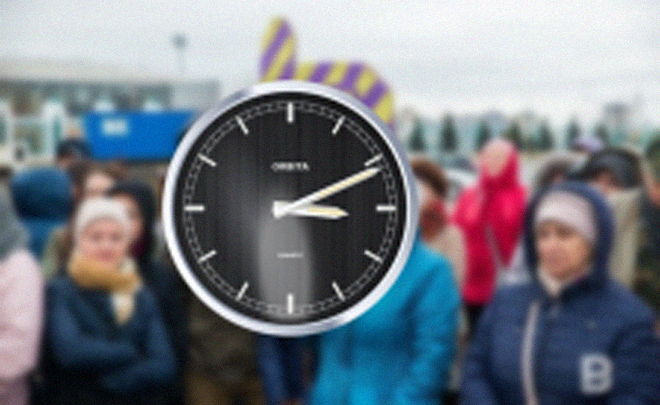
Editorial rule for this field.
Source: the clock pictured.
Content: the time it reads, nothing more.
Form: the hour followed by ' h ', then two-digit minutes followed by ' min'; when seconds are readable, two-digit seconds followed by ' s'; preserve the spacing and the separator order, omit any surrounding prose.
3 h 11 min
